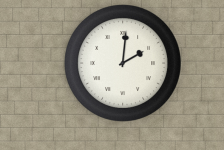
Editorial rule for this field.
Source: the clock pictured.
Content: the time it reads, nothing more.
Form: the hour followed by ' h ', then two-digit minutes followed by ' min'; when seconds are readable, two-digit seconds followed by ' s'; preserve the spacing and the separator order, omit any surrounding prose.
2 h 01 min
